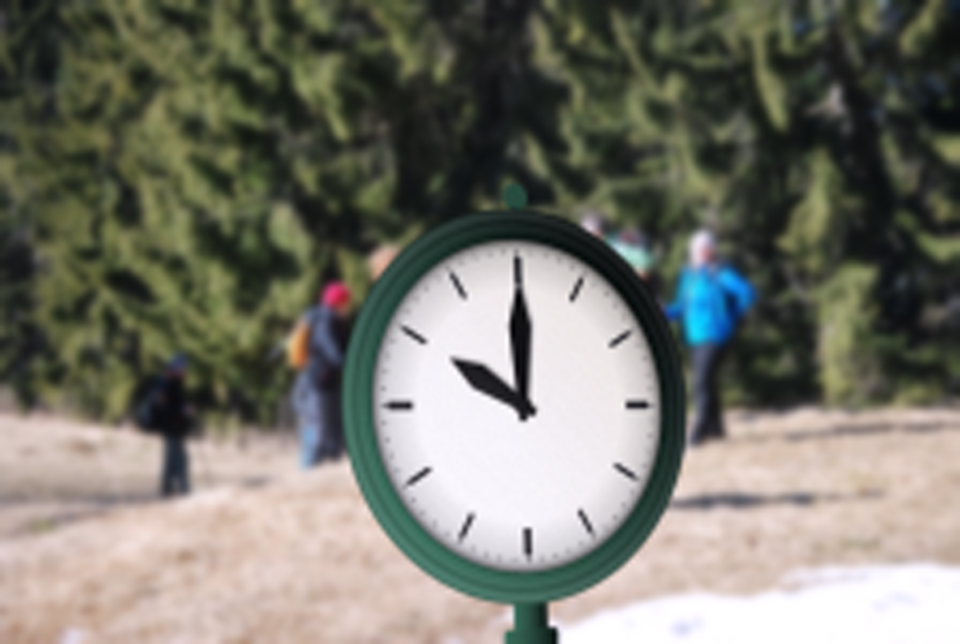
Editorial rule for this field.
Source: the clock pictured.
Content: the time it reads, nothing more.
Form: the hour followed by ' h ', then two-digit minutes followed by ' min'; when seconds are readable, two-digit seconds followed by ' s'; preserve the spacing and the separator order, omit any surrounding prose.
10 h 00 min
